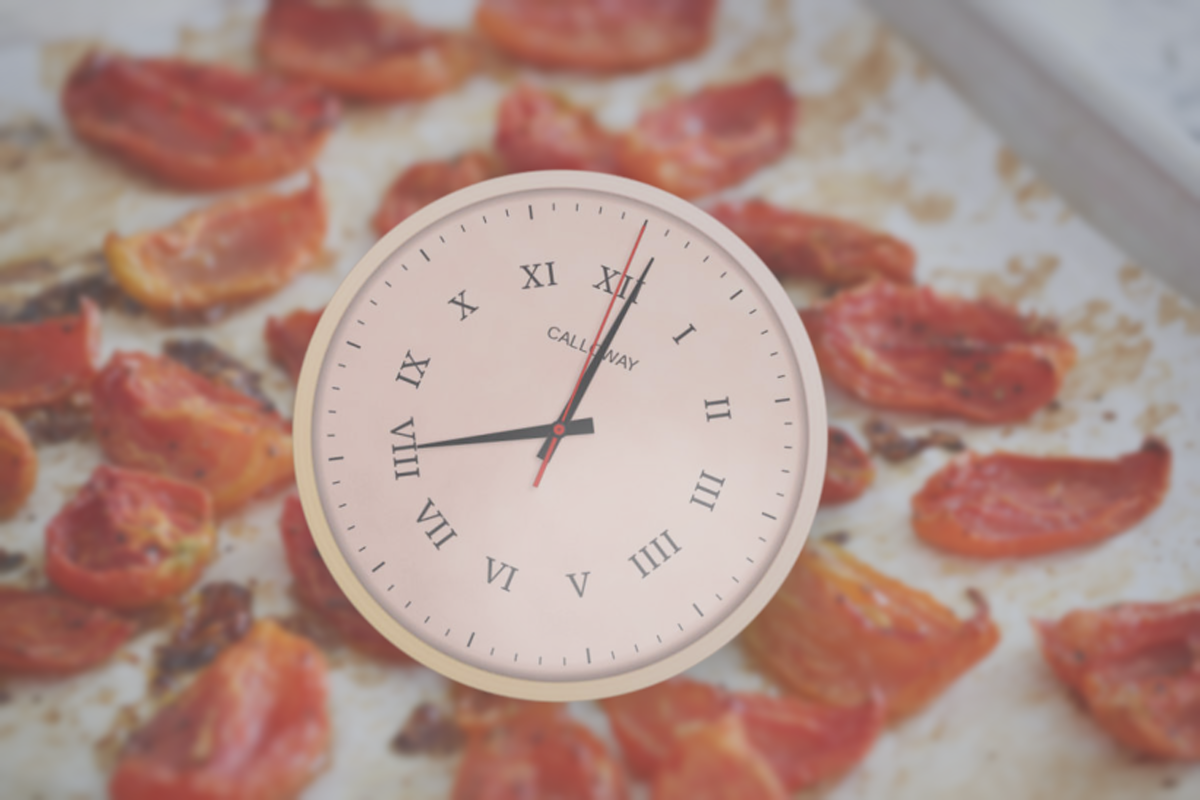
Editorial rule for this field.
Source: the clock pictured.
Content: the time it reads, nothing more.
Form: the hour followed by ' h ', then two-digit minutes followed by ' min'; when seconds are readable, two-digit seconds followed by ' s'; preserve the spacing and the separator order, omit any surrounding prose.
8 h 01 min 00 s
